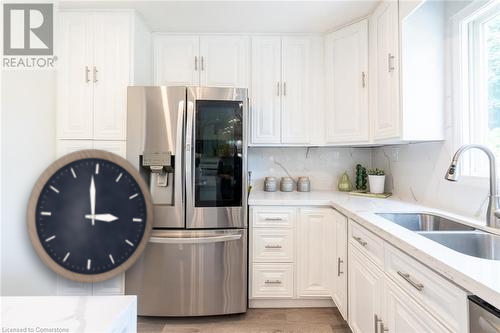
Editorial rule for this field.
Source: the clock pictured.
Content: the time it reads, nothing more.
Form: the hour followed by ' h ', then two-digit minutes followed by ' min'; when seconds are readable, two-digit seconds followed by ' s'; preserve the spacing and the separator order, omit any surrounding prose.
2 h 59 min
